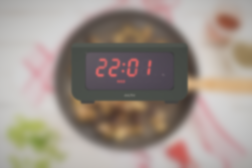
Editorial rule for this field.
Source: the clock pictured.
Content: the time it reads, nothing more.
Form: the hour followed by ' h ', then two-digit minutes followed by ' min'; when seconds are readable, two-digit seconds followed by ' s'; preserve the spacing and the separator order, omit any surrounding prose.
22 h 01 min
